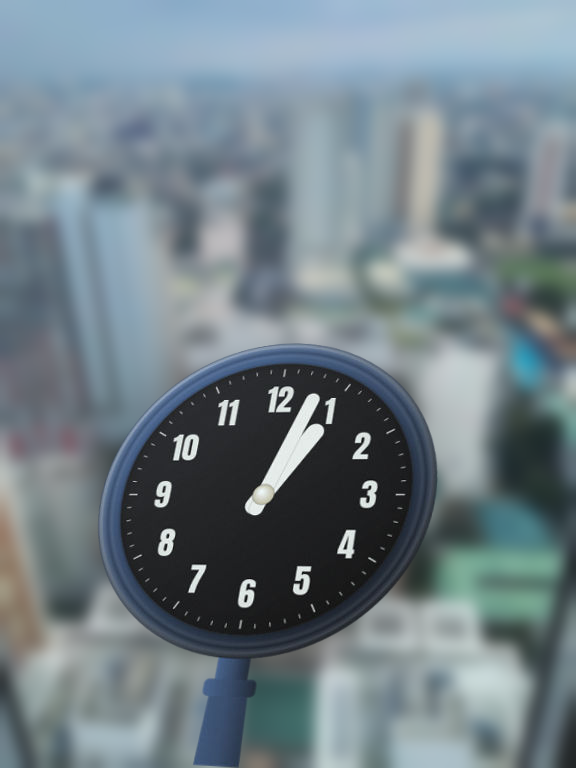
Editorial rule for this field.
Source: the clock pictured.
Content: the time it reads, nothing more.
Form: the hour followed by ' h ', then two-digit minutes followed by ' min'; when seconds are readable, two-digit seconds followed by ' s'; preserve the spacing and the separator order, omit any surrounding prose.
1 h 03 min
